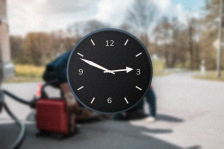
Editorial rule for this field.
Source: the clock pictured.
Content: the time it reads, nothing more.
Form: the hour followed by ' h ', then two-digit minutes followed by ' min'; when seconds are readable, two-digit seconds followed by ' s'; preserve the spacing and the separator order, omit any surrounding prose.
2 h 49 min
